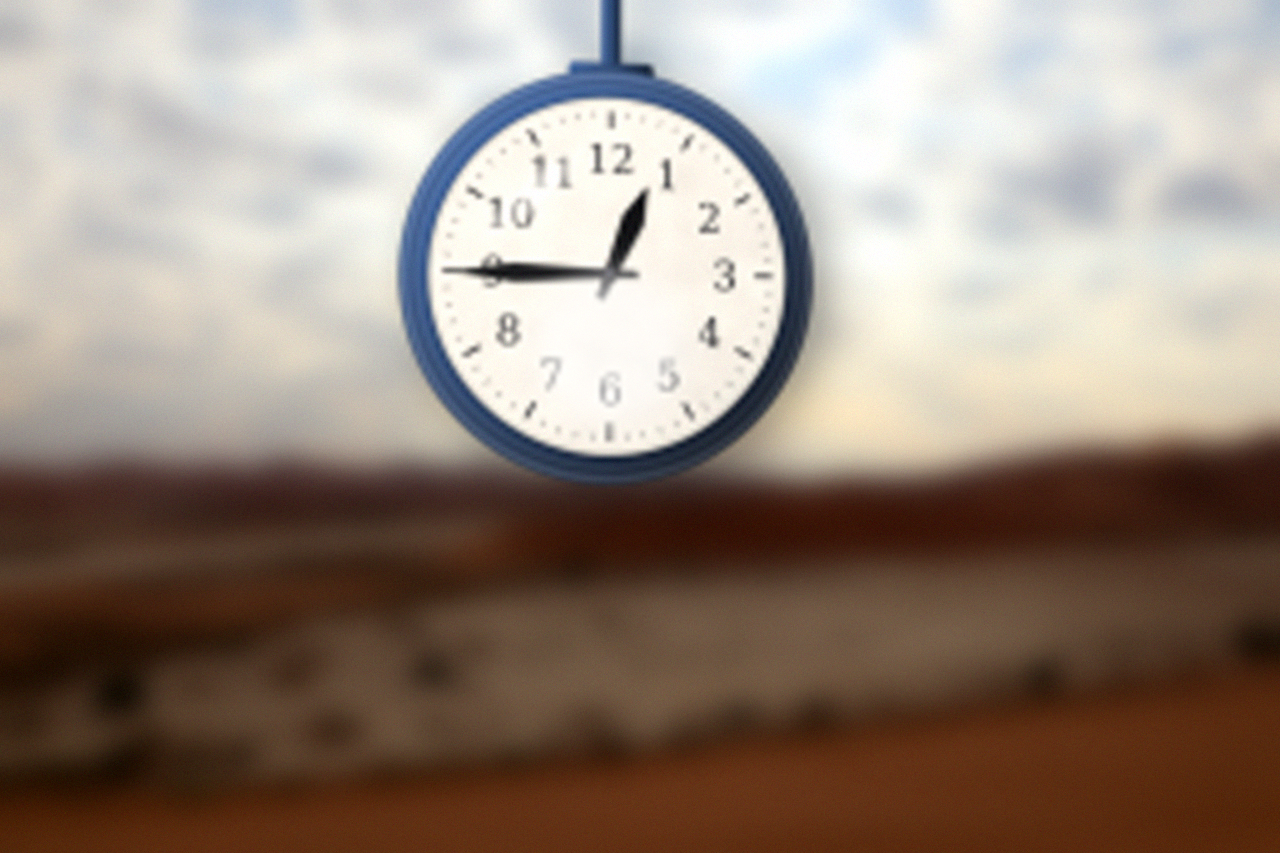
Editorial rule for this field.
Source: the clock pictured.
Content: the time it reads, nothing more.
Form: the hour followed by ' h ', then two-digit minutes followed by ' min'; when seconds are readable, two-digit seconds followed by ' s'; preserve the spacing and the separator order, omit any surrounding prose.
12 h 45 min
